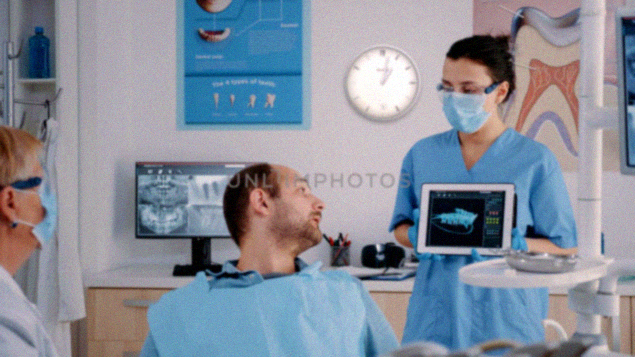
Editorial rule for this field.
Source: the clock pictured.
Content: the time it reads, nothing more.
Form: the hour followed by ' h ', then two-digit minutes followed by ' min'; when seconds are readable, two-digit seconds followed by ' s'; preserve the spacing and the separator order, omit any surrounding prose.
1 h 02 min
